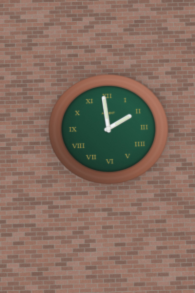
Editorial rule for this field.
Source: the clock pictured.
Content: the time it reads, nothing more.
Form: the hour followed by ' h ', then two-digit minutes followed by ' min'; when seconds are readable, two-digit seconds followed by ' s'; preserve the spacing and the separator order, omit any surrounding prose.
1 h 59 min
